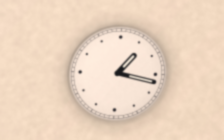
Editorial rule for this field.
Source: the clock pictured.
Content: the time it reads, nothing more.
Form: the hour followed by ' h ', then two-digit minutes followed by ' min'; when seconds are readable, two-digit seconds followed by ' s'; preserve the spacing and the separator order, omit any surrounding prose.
1 h 17 min
